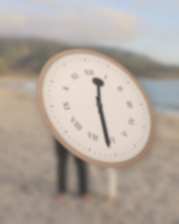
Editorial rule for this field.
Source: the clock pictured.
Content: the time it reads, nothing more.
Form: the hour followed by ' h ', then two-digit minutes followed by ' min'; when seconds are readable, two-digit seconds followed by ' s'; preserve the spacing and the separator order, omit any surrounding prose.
12 h 31 min
